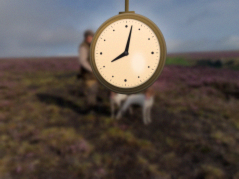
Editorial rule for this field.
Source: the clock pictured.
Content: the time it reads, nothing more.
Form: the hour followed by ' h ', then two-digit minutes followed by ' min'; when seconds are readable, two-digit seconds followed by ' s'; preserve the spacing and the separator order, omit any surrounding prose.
8 h 02 min
